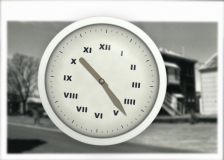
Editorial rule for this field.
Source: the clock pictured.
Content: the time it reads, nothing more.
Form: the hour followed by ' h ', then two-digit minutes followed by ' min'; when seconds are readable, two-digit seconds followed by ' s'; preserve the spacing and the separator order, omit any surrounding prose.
10 h 23 min
